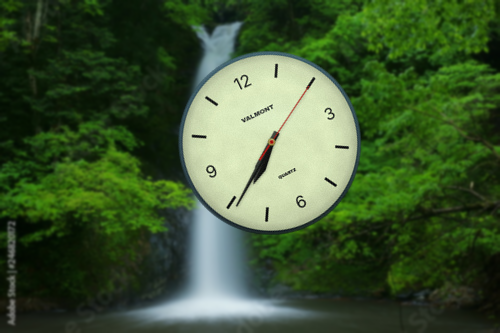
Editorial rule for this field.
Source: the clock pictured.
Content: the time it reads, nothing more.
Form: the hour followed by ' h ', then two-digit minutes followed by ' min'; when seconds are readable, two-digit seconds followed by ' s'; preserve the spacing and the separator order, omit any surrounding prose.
7 h 39 min 10 s
